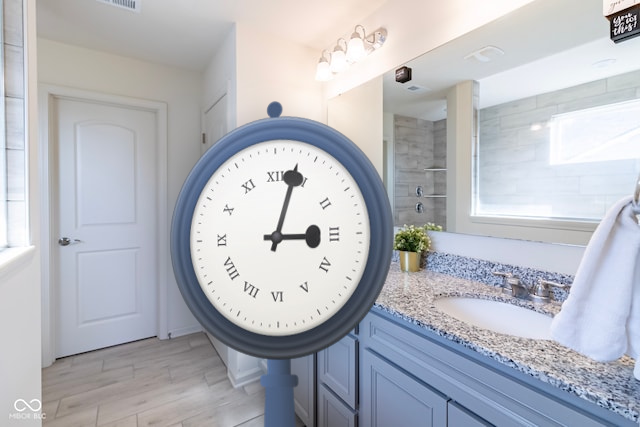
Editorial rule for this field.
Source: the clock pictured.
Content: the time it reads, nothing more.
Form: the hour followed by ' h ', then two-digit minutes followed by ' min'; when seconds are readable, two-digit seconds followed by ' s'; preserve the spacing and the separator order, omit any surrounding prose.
3 h 03 min
